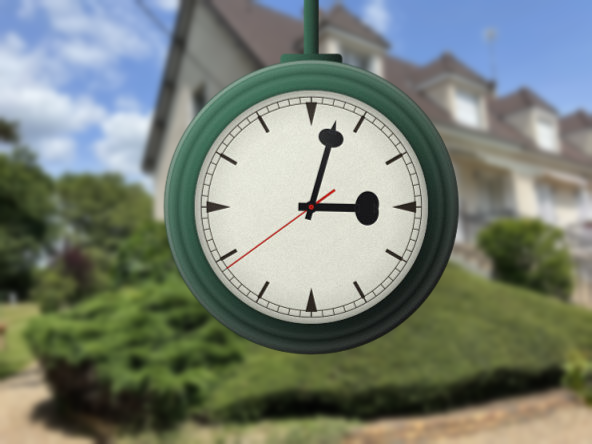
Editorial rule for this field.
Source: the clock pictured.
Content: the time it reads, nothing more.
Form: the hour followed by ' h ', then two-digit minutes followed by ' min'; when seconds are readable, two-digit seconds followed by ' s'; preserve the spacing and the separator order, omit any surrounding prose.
3 h 02 min 39 s
